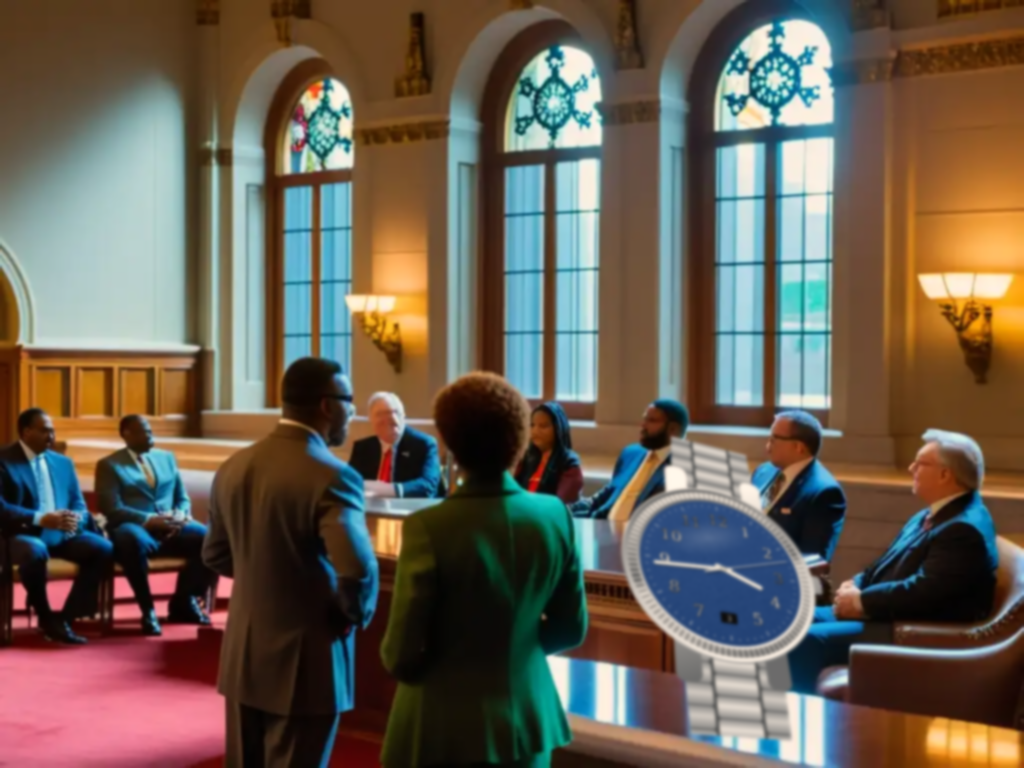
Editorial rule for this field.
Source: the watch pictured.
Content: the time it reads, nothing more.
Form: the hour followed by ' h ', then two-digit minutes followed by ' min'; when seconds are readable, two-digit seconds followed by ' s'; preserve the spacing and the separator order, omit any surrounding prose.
3 h 44 min 12 s
